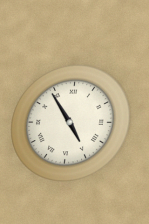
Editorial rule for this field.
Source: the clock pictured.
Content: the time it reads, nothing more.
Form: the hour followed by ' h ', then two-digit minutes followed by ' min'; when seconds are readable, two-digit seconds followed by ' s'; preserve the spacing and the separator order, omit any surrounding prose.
4 h 54 min
